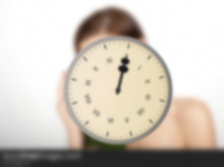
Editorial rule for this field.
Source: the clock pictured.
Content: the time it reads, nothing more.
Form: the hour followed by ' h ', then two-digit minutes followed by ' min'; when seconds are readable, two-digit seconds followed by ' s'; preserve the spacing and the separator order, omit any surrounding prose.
12 h 00 min
